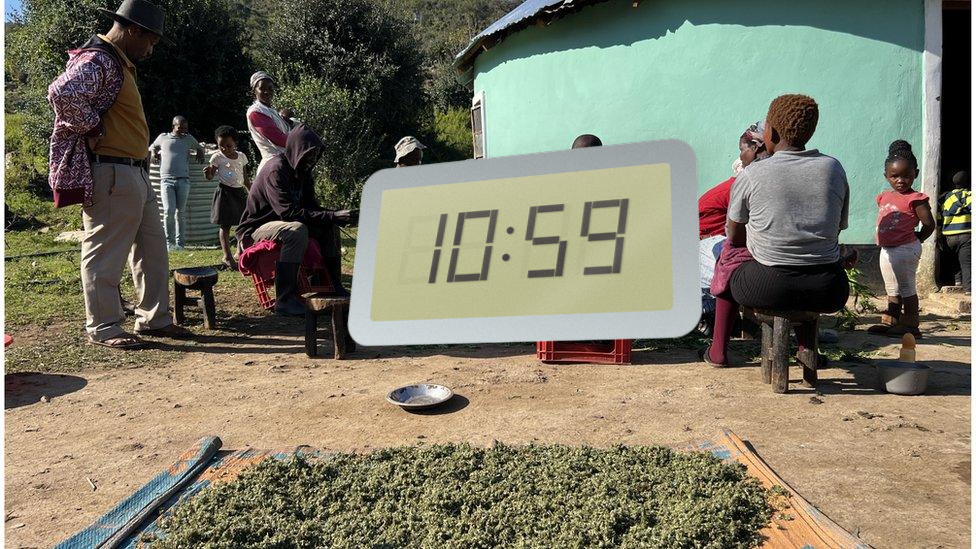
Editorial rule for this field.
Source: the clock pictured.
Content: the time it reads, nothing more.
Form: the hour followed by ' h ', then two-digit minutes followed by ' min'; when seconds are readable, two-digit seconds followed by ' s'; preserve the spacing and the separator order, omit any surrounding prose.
10 h 59 min
